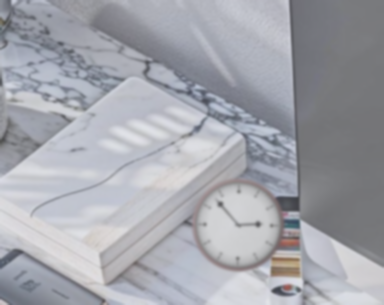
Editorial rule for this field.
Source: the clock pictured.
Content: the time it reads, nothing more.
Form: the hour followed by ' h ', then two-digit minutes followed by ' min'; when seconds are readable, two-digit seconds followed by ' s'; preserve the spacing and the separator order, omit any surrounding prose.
2 h 53 min
